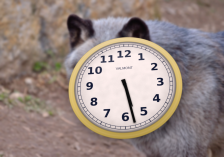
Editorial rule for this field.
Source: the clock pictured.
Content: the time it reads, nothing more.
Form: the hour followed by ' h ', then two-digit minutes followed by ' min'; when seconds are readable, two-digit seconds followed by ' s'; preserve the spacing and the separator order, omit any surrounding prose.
5 h 28 min
